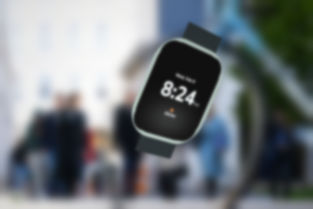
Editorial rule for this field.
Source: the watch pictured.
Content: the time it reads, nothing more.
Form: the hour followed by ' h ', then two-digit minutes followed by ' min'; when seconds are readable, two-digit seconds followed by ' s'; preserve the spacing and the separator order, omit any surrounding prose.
8 h 24 min
